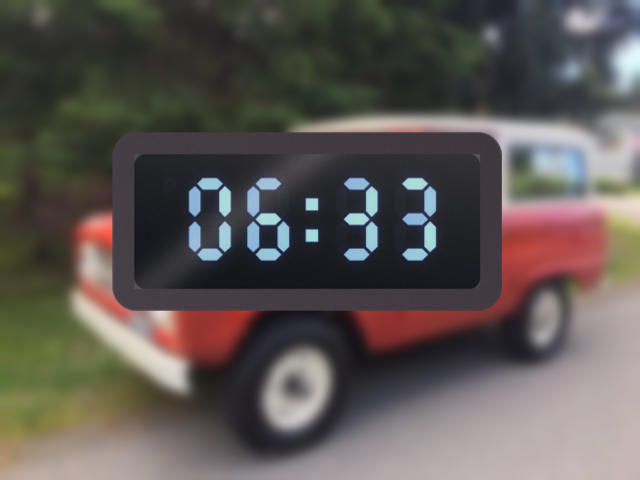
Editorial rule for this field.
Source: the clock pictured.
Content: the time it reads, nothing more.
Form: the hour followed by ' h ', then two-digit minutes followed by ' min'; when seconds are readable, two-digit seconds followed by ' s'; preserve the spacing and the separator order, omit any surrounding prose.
6 h 33 min
